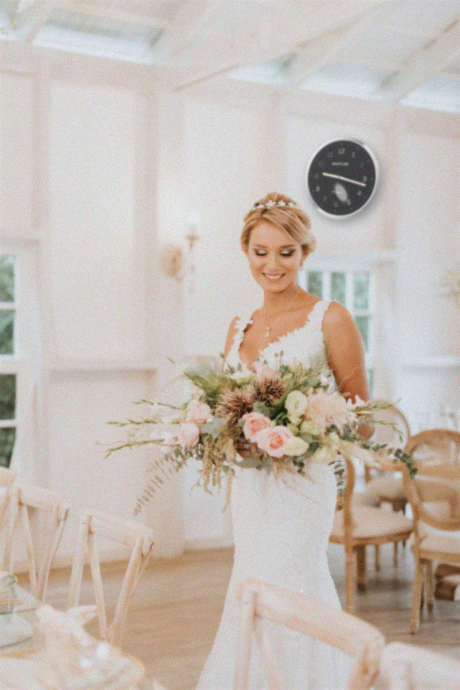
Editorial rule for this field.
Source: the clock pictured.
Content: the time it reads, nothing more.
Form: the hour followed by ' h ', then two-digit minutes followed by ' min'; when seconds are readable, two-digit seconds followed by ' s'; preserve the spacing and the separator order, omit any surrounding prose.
9 h 17 min
